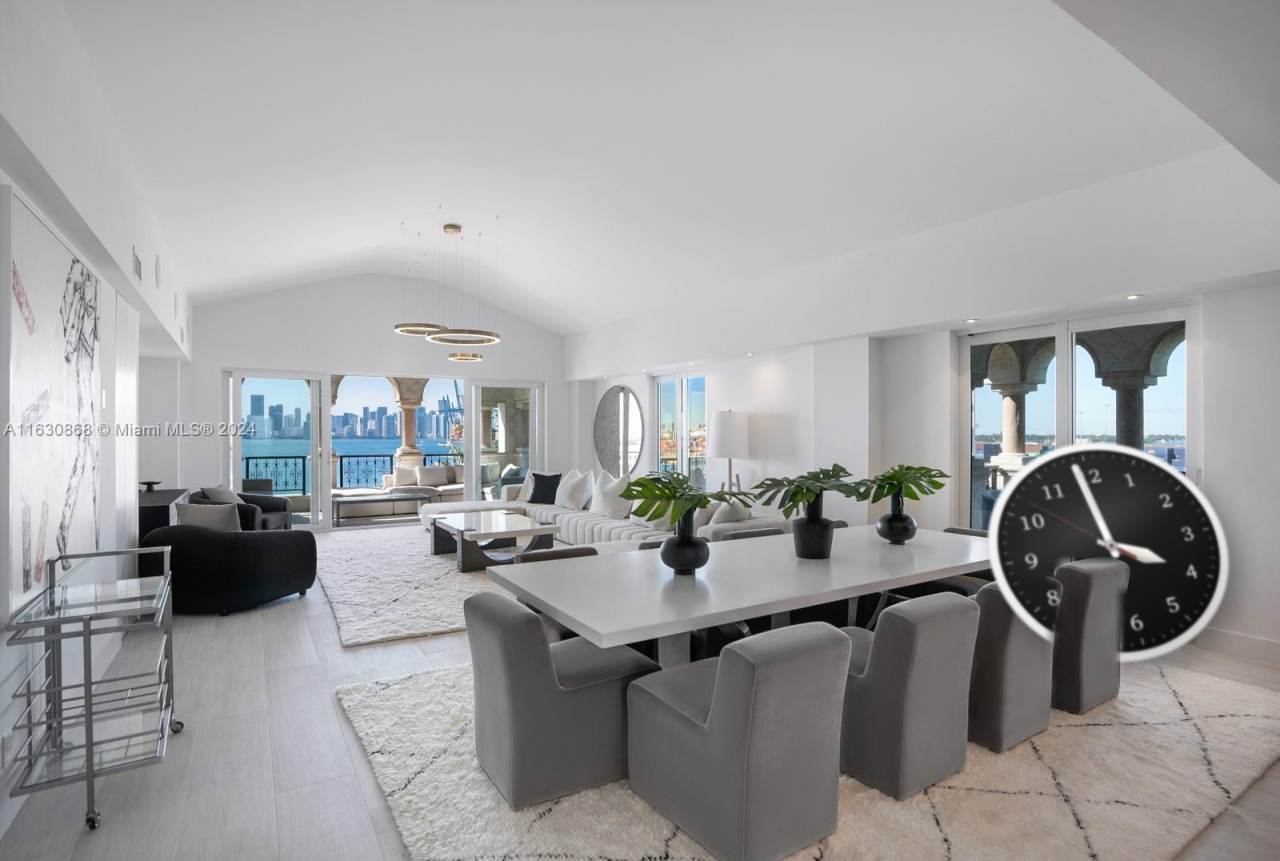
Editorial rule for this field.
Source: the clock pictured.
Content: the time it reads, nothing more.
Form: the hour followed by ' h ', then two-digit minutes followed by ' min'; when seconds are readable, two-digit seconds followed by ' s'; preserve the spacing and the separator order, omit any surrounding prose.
3 h 58 min 52 s
